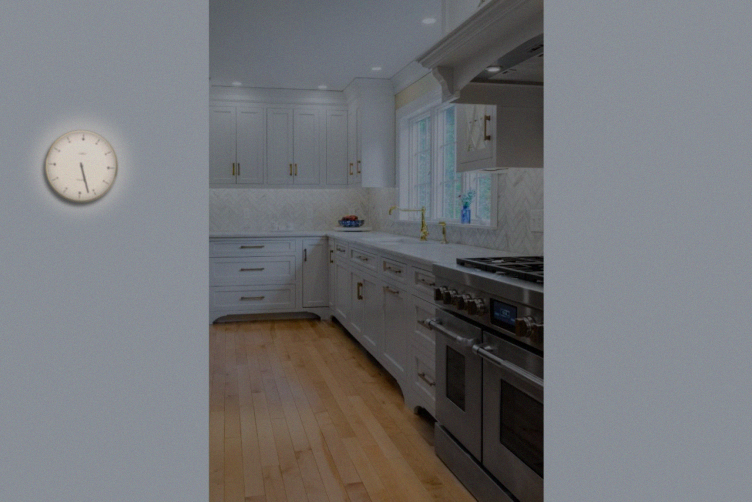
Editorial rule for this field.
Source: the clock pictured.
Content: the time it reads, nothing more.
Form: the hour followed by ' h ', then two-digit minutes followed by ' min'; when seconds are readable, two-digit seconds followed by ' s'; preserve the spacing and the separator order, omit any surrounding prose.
5 h 27 min
